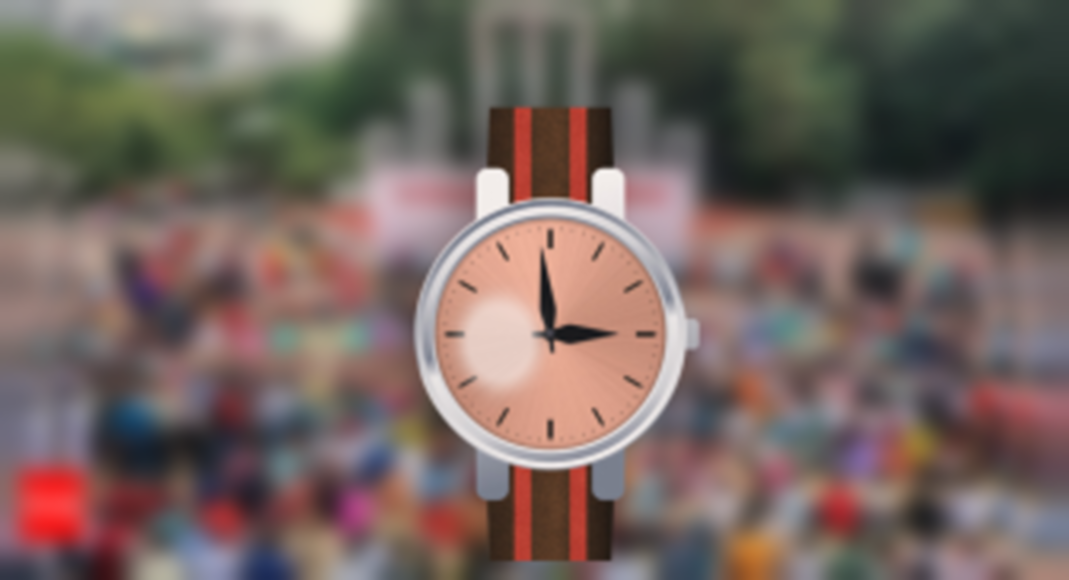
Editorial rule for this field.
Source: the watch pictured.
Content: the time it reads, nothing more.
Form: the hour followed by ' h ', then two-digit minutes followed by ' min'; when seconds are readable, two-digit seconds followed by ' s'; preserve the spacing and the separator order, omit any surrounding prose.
2 h 59 min
